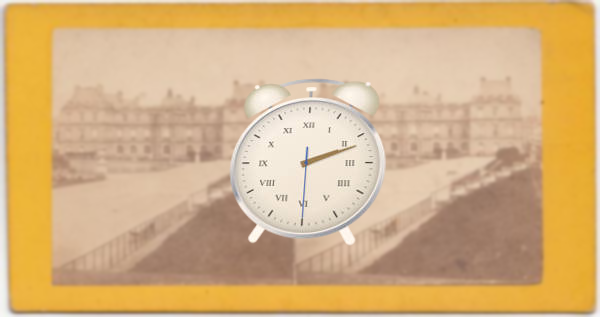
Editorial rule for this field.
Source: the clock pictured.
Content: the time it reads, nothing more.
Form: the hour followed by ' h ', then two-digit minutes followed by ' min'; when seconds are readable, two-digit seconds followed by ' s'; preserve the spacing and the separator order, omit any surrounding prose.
2 h 11 min 30 s
